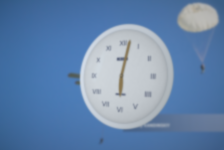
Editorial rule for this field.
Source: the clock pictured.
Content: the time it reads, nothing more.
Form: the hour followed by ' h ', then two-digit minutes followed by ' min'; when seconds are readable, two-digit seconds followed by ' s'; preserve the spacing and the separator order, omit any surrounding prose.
6 h 02 min
